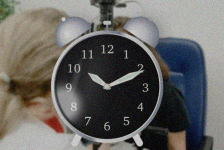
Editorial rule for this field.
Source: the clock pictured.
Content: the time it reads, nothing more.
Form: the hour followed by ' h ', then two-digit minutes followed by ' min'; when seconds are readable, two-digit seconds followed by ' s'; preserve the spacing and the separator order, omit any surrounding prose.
10 h 11 min
